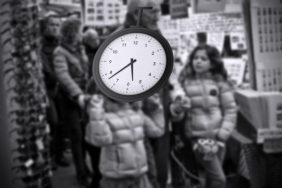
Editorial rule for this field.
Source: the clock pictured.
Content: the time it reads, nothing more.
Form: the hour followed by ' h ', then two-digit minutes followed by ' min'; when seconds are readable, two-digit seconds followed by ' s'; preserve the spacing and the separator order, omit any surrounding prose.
5 h 38 min
